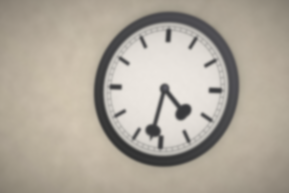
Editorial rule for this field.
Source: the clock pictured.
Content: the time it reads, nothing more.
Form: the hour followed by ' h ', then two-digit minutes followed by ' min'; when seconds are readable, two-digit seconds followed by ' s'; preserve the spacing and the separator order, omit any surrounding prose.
4 h 32 min
